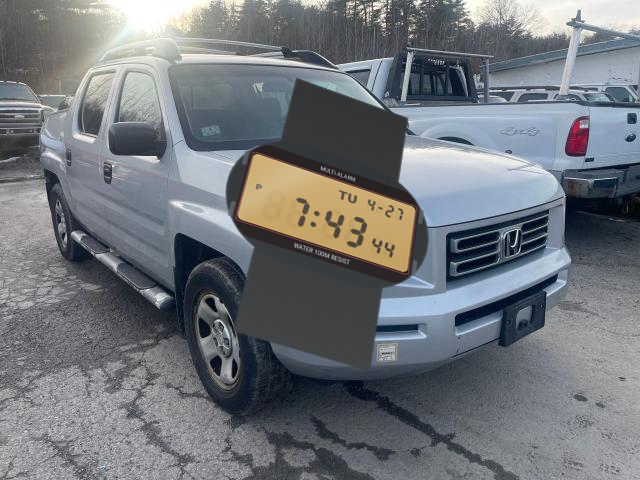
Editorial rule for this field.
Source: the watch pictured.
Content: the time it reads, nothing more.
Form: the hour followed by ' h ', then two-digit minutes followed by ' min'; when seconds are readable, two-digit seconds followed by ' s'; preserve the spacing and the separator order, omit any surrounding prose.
7 h 43 min 44 s
